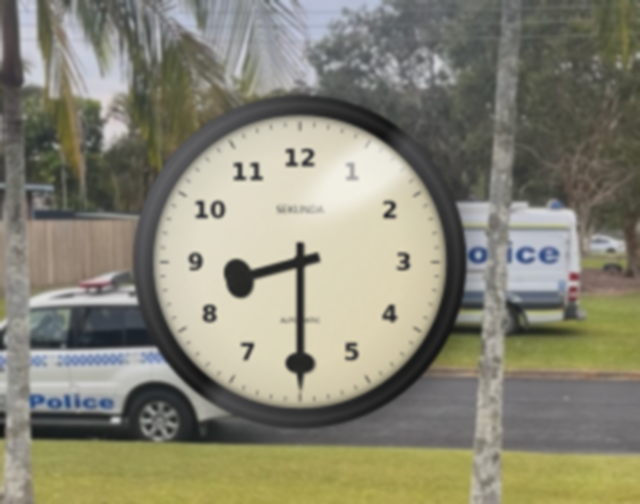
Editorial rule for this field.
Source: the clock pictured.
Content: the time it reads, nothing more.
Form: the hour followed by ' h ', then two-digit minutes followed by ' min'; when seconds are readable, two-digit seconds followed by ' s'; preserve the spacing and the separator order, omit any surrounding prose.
8 h 30 min
